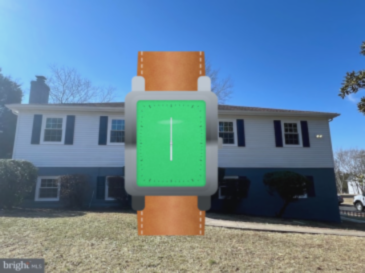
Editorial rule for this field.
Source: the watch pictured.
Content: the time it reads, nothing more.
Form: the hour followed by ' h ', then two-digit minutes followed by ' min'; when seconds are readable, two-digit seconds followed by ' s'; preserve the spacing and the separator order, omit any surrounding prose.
6 h 00 min
